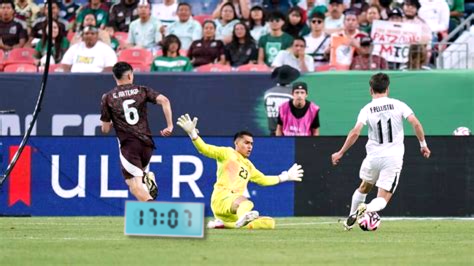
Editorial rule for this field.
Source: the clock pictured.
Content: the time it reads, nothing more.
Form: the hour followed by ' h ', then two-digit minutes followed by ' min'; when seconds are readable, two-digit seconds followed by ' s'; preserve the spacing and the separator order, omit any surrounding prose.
17 h 07 min
